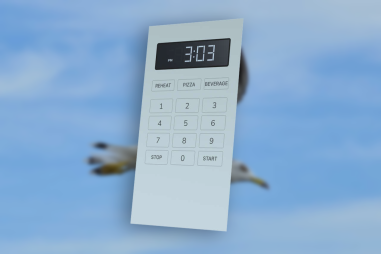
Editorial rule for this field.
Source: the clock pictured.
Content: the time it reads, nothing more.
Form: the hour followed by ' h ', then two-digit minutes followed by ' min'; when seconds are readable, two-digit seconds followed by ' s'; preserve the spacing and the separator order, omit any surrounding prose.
3 h 03 min
